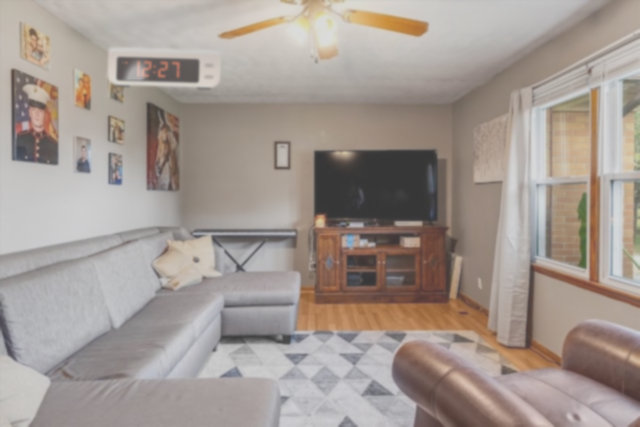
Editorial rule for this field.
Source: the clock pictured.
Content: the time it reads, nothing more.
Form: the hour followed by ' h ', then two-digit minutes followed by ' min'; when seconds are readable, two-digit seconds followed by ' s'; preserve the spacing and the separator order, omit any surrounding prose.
12 h 27 min
